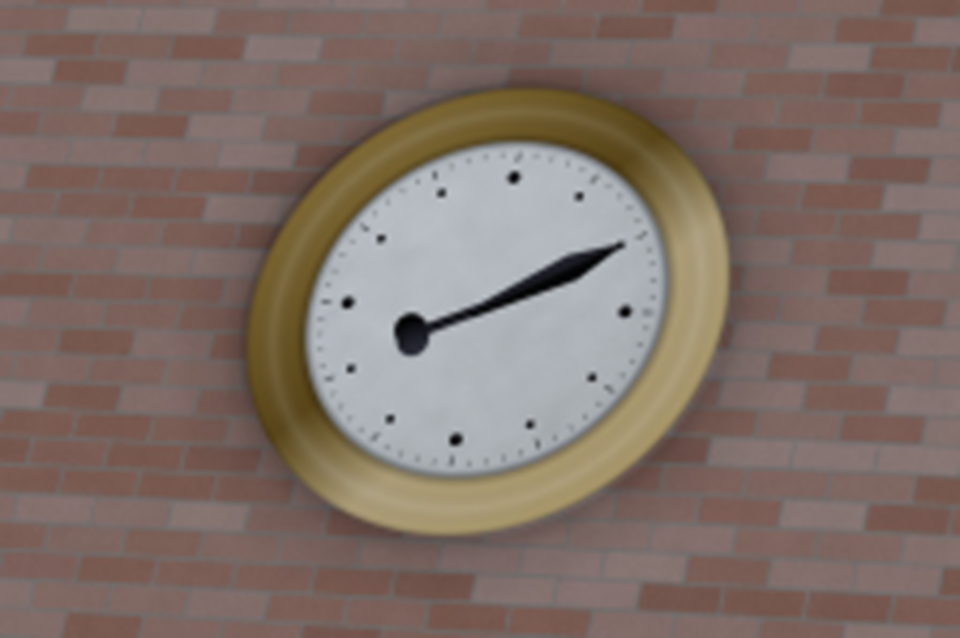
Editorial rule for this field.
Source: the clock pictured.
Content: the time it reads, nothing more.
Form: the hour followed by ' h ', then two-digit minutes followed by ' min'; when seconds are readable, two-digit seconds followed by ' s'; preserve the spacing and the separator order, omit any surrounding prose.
8 h 10 min
